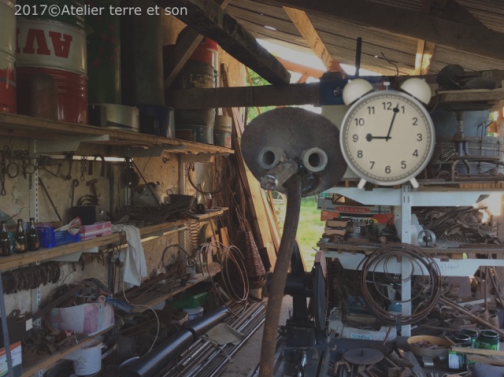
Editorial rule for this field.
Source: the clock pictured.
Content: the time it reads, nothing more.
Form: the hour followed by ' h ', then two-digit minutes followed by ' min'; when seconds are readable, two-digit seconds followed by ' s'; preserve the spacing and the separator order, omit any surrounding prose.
9 h 03 min
